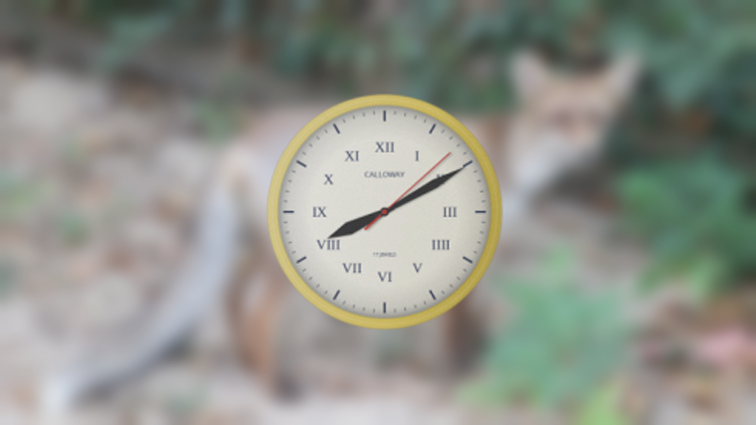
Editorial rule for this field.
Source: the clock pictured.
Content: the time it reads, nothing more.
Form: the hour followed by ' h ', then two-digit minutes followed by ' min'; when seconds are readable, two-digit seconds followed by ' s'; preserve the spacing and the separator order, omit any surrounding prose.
8 h 10 min 08 s
